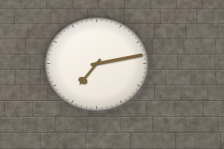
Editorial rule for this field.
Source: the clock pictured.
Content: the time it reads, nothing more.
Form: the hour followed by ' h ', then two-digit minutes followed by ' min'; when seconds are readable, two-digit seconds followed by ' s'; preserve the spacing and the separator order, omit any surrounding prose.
7 h 13 min
